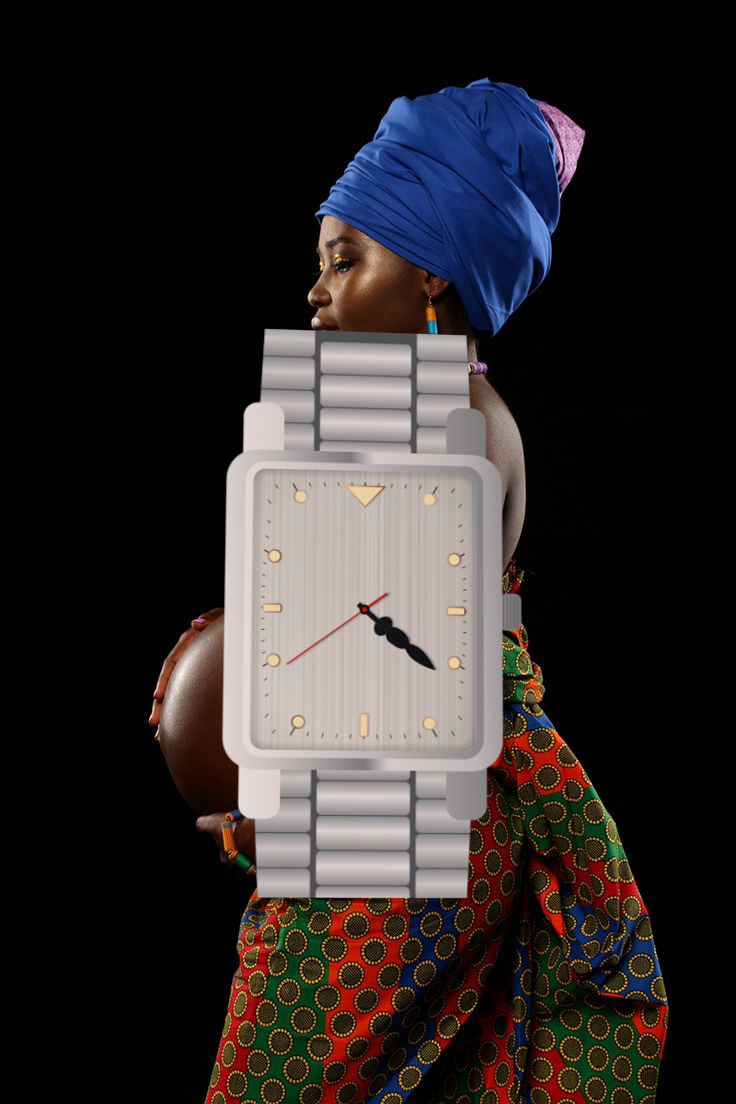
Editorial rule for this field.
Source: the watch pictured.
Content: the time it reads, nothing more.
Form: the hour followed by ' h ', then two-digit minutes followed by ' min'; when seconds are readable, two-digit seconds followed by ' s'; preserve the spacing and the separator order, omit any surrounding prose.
4 h 21 min 39 s
